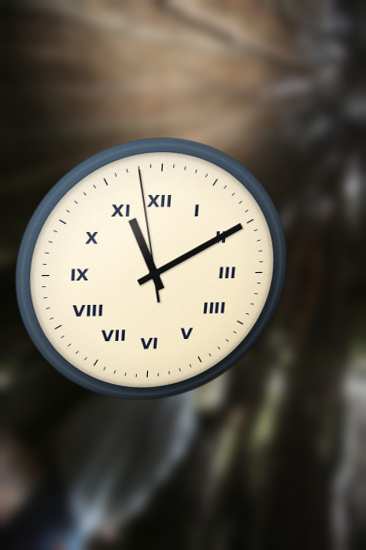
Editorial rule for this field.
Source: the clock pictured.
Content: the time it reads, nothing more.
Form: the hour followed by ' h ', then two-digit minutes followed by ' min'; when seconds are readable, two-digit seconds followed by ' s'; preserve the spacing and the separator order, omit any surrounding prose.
11 h 09 min 58 s
